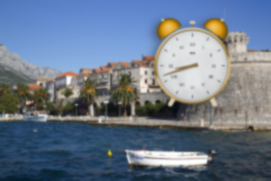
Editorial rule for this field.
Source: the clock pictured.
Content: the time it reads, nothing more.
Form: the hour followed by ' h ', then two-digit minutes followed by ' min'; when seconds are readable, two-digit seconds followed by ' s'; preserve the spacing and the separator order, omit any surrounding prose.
8 h 42 min
